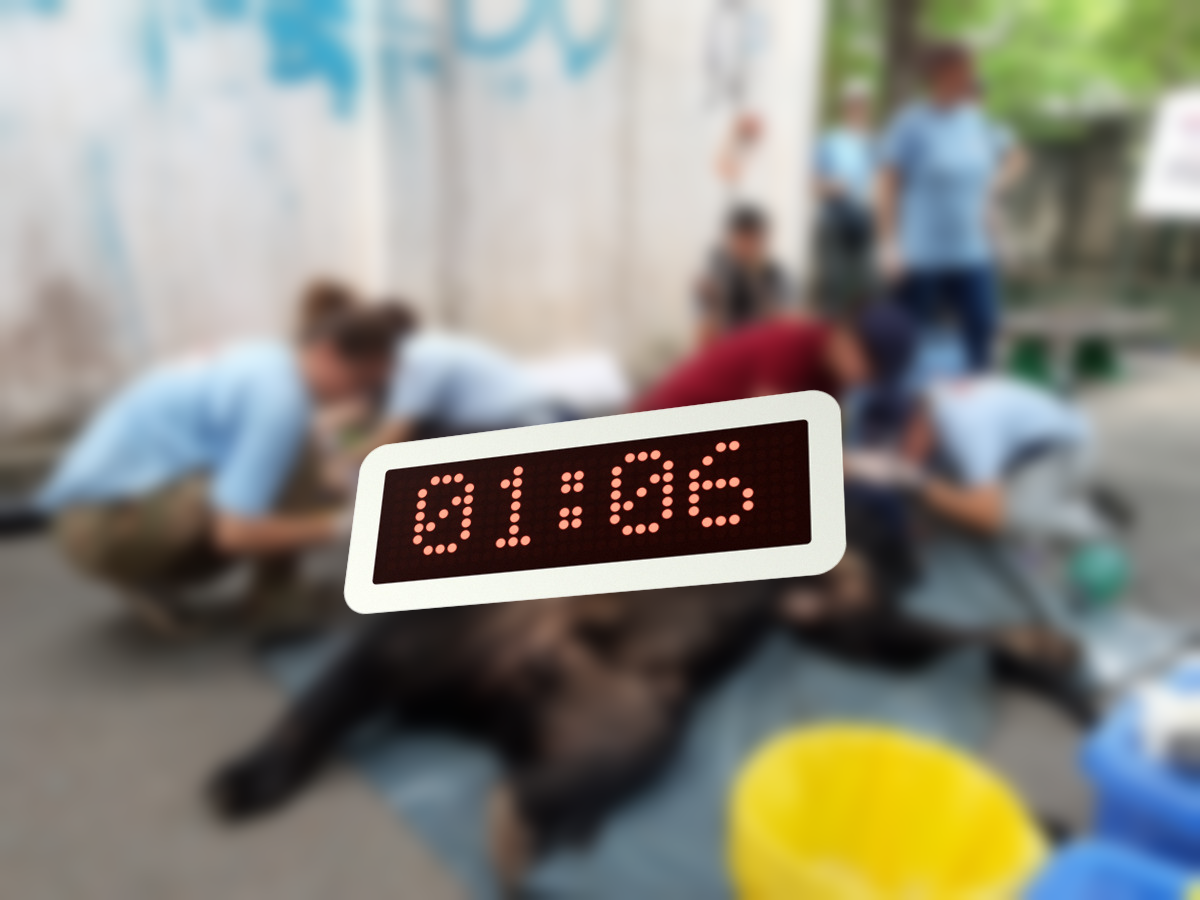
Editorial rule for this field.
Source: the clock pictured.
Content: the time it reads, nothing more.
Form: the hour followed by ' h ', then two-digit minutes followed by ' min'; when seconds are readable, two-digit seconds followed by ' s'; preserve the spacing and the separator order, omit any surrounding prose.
1 h 06 min
